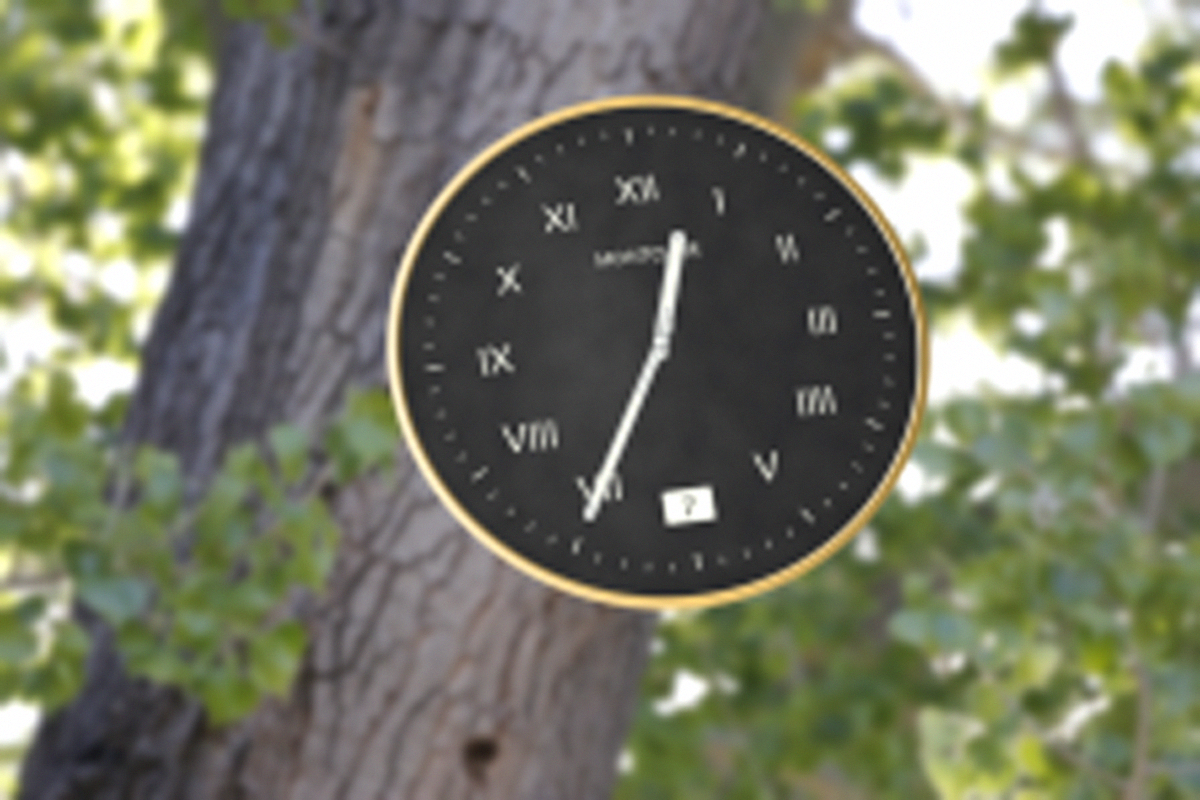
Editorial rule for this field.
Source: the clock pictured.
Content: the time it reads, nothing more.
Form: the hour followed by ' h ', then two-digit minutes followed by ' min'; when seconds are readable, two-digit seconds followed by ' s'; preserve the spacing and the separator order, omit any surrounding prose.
12 h 35 min
